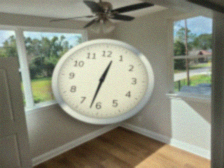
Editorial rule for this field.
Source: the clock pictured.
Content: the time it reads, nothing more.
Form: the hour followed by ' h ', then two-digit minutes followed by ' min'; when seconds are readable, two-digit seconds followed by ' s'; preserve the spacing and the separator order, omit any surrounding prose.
12 h 32 min
